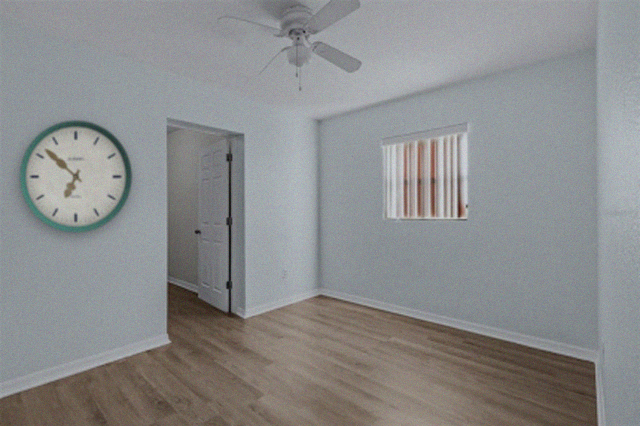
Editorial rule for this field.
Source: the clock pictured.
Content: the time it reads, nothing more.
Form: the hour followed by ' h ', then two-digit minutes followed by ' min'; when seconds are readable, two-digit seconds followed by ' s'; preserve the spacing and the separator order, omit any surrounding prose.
6 h 52 min
